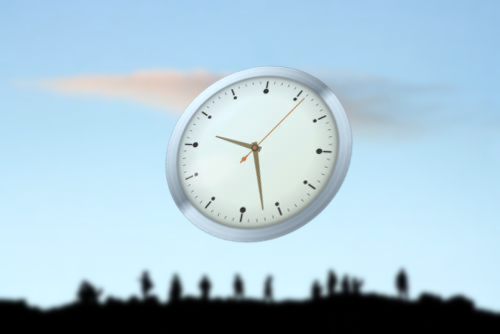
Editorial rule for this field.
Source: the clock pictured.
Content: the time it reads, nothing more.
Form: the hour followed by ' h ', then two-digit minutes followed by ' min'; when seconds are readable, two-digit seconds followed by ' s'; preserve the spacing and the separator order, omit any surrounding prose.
9 h 27 min 06 s
